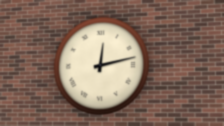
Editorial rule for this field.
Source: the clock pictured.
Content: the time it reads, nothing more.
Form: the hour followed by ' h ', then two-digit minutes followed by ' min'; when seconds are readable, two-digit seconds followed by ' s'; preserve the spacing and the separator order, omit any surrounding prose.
12 h 13 min
